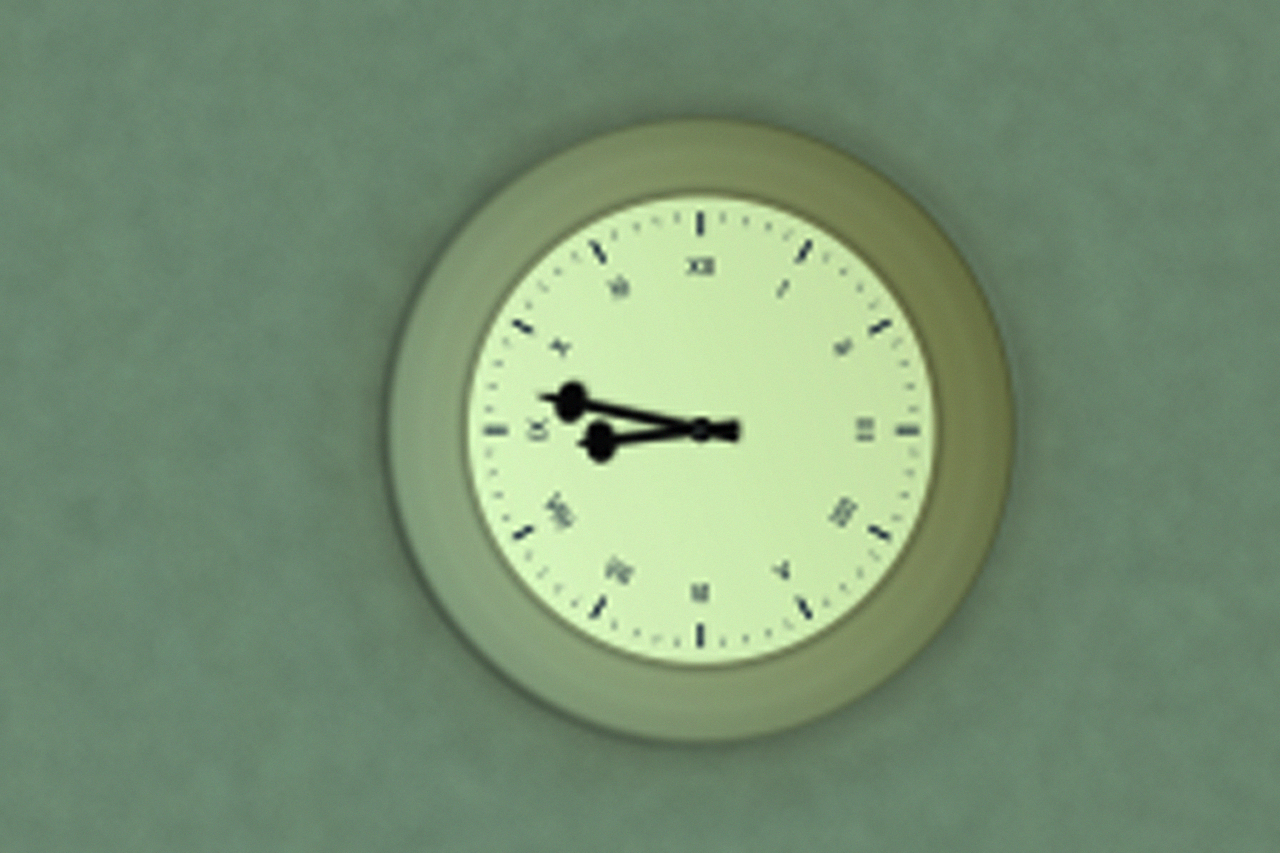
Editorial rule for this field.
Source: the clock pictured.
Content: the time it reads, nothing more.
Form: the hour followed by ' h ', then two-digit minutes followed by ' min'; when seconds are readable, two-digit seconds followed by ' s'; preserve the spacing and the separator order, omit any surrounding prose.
8 h 47 min
